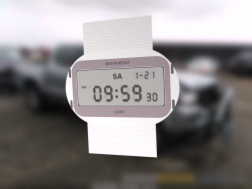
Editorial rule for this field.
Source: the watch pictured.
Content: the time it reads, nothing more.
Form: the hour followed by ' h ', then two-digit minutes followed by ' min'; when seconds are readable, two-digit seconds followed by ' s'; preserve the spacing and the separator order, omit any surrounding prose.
9 h 59 min
